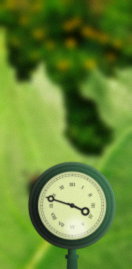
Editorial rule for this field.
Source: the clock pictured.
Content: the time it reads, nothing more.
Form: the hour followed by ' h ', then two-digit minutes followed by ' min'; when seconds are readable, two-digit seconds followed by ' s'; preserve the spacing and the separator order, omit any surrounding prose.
3 h 48 min
